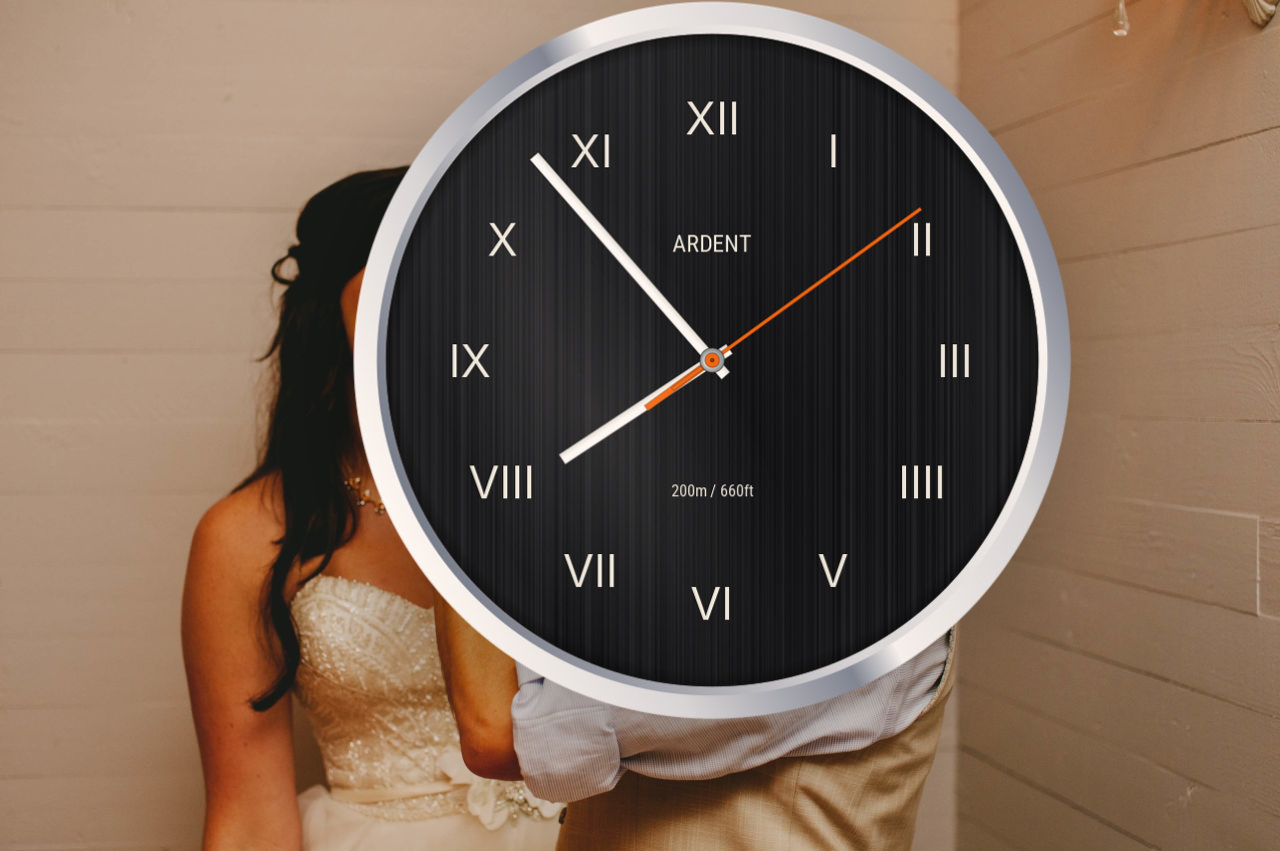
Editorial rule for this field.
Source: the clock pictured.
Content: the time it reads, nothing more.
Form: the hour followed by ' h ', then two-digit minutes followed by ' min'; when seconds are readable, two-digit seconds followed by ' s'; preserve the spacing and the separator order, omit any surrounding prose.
7 h 53 min 09 s
